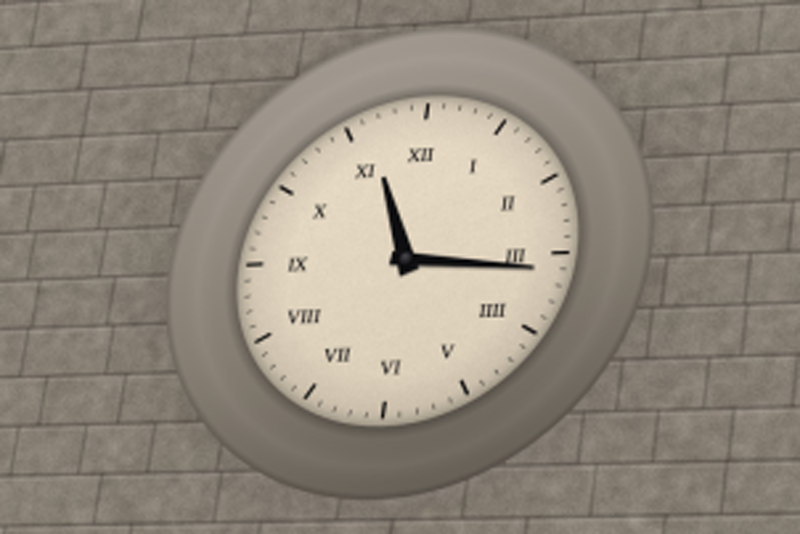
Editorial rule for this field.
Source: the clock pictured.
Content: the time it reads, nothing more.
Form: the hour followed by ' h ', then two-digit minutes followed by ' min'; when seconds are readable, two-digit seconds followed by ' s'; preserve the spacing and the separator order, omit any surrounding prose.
11 h 16 min
